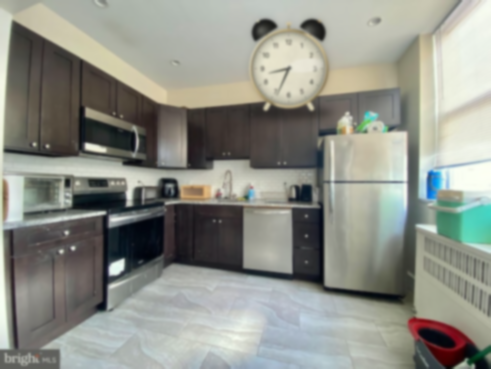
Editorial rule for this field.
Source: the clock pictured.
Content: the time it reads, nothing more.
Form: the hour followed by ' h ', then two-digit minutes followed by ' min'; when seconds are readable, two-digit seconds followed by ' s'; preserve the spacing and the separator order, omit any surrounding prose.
8 h 34 min
